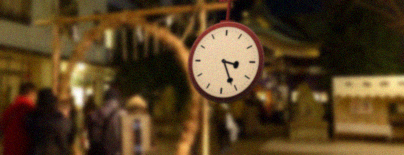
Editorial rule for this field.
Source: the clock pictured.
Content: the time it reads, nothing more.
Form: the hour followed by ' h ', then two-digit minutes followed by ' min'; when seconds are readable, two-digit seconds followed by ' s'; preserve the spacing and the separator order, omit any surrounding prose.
3 h 26 min
